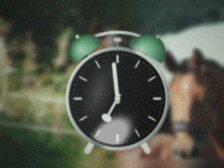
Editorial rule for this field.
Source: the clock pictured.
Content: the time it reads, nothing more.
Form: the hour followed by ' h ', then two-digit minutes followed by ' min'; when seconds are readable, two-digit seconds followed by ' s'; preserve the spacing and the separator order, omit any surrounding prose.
6 h 59 min
